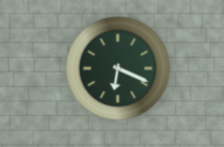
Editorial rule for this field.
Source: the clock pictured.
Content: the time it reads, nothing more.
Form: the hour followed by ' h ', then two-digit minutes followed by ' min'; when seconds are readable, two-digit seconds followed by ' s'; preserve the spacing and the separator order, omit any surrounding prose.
6 h 19 min
